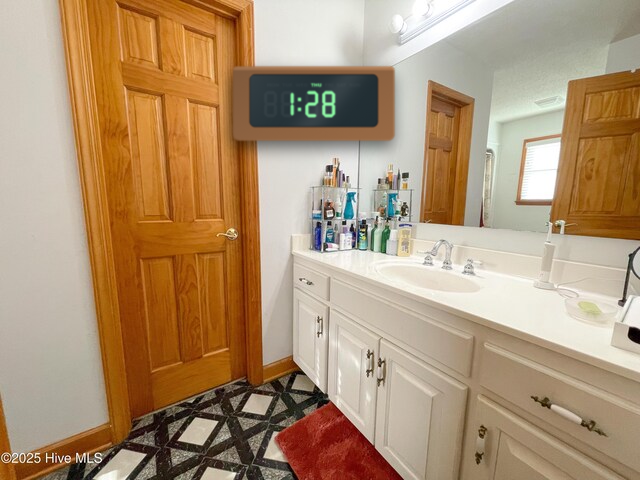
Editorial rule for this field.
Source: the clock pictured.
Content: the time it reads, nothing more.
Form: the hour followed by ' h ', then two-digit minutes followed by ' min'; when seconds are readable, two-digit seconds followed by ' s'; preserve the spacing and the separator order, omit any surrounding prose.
1 h 28 min
